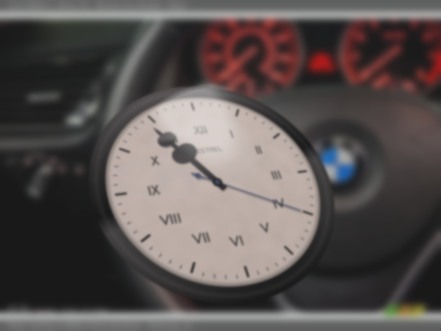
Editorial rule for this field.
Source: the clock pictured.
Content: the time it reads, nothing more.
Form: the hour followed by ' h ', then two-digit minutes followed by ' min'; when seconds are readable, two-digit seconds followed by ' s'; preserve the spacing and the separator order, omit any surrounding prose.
10 h 54 min 20 s
